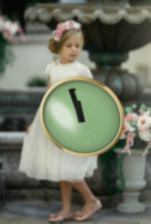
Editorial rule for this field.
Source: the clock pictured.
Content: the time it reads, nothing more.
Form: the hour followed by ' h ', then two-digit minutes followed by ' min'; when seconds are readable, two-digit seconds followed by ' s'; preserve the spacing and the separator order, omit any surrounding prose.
11 h 59 min
